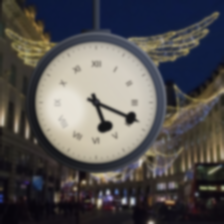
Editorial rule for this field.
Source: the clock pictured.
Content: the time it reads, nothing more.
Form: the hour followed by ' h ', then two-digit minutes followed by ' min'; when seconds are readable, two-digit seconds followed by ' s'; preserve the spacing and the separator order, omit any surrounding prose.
5 h 19 min
